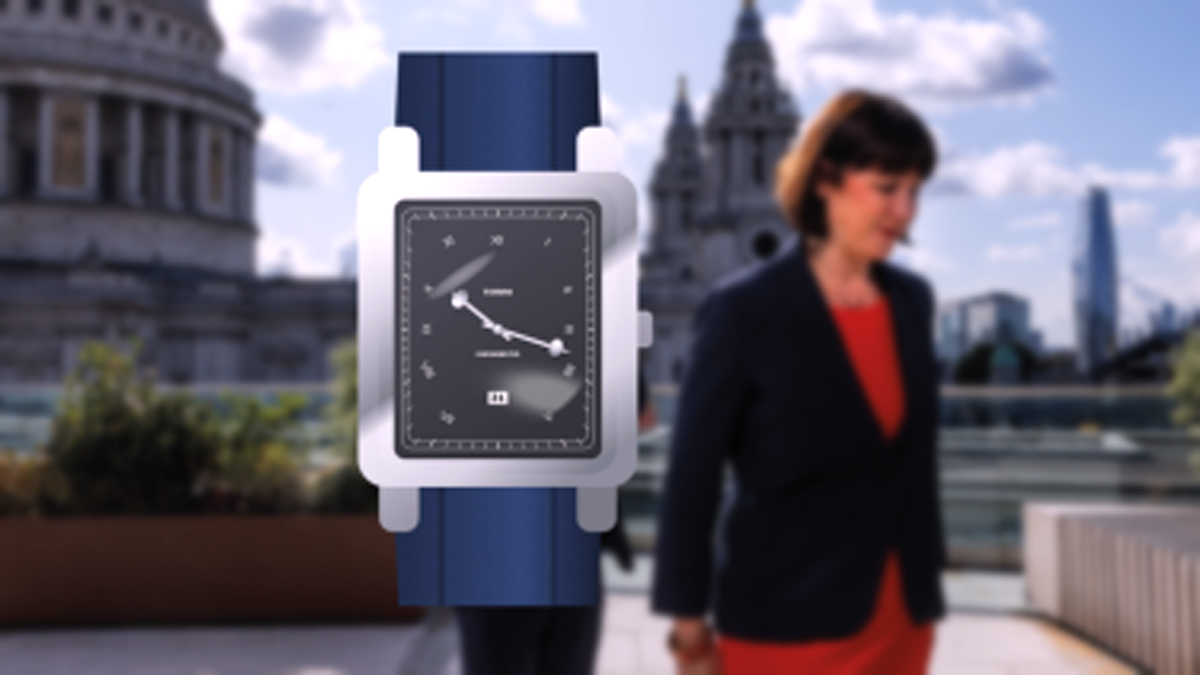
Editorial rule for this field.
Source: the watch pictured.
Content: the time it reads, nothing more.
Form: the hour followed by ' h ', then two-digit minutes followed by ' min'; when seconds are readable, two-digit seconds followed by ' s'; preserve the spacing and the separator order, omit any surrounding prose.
10 h 18 min
